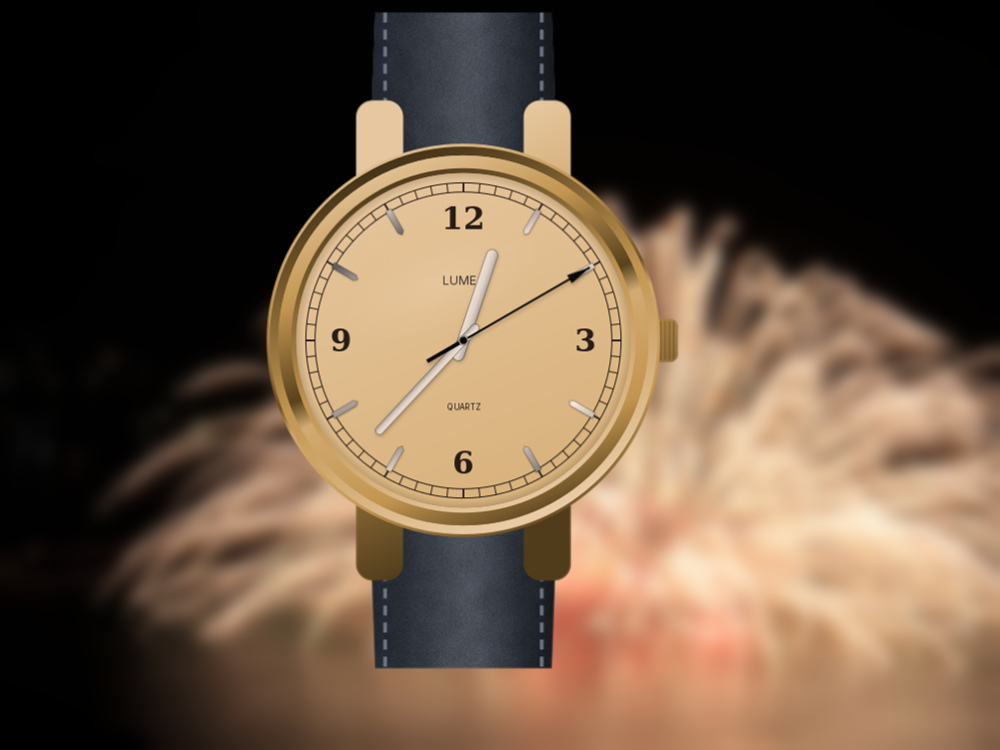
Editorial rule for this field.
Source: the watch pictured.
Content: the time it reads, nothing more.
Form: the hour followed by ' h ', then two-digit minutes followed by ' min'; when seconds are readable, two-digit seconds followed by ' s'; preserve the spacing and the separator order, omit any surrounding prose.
12 h 37 min 10 s
